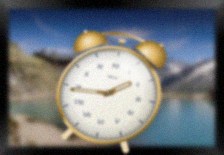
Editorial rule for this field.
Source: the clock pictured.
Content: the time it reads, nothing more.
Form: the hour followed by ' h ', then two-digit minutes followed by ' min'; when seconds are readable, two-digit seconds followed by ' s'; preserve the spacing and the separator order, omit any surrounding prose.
1 h 44 min
